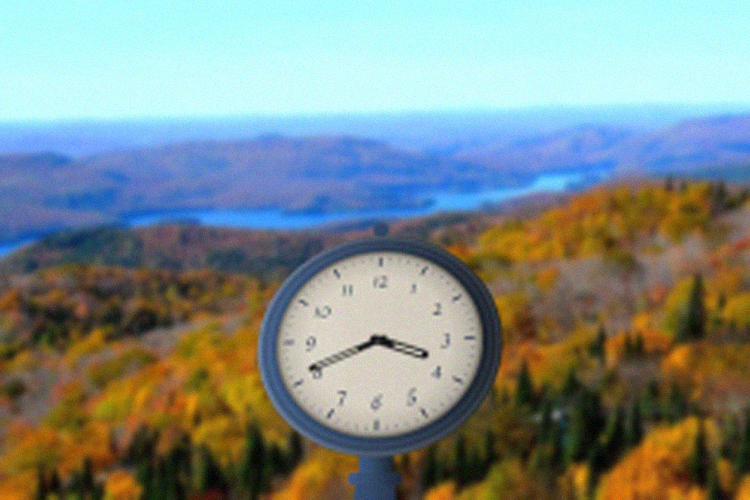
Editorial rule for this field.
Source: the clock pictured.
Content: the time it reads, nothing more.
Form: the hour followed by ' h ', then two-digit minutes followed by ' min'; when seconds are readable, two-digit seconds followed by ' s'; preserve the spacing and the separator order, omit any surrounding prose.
3 h 41 min
